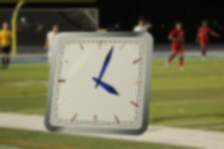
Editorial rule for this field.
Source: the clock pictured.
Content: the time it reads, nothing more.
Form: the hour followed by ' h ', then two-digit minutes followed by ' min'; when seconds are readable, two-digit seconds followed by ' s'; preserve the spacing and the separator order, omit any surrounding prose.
4 h 03 min
